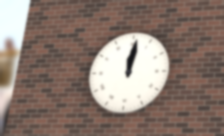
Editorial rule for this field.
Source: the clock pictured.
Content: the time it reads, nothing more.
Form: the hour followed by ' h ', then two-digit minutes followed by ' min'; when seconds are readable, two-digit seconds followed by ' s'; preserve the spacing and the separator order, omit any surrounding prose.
12 h 01 min
